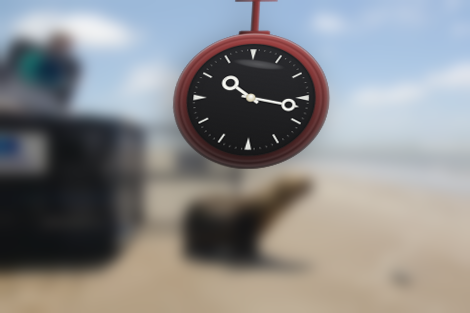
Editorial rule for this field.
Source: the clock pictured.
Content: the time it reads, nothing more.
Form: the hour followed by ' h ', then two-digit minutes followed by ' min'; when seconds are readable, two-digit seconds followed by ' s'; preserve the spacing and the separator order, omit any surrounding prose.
10 h 17 min
